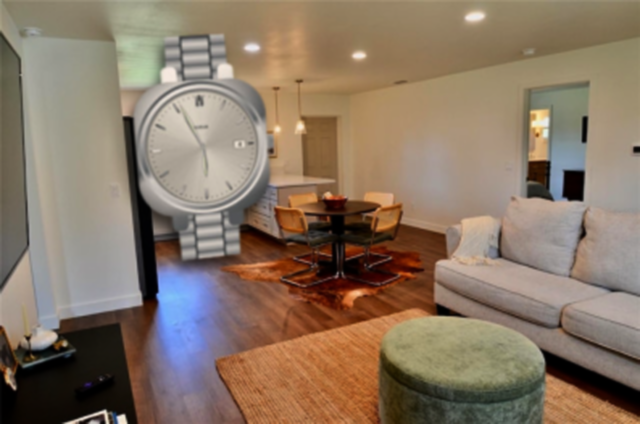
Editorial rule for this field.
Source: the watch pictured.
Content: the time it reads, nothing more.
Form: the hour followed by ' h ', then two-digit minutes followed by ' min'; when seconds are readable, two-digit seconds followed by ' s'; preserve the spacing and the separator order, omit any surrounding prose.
5 h 56 min
